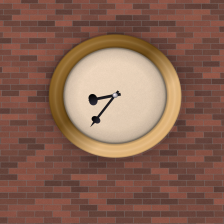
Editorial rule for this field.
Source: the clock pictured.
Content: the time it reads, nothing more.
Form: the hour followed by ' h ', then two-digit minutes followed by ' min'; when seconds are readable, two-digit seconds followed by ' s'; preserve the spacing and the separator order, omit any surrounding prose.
8 h 36 min
